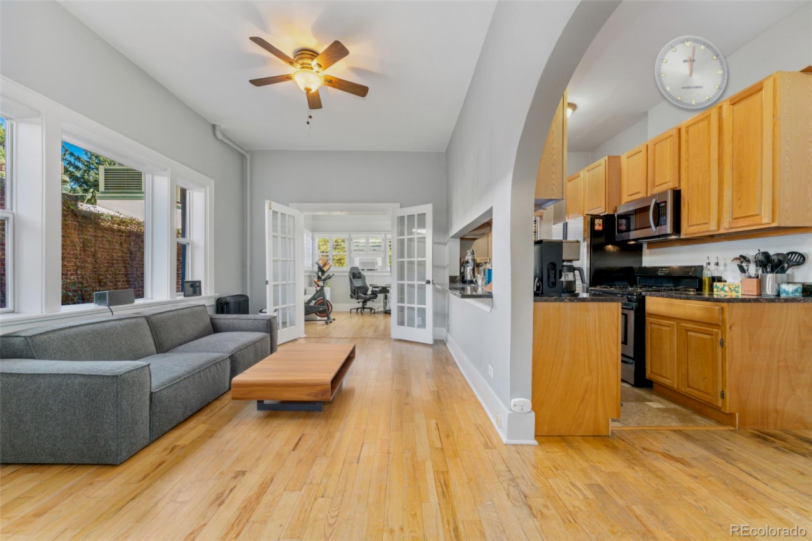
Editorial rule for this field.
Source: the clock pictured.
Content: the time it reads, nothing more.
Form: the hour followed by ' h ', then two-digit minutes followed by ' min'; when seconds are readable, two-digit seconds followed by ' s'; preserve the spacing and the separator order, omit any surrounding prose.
12 h 02 min
